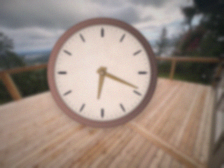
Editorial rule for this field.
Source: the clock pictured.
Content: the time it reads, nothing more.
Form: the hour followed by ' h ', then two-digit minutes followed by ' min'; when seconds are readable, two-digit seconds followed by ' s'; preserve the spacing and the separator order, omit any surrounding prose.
6 h 19 min
